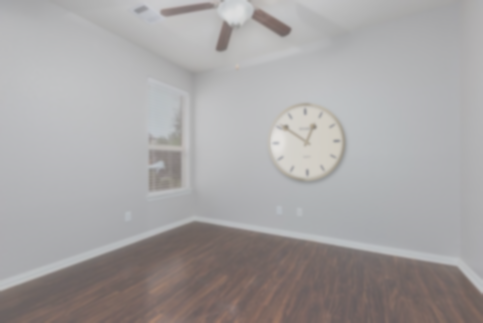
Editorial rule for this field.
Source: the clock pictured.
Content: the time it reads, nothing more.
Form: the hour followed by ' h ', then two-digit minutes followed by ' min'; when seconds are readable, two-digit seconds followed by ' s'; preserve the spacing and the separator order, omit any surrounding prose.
12 h 51 min
